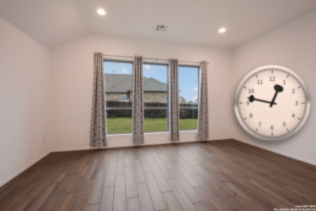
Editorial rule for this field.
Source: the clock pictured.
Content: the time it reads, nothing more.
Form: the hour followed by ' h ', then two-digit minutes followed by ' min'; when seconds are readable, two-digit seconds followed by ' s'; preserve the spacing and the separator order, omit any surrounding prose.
12 h 47 min
